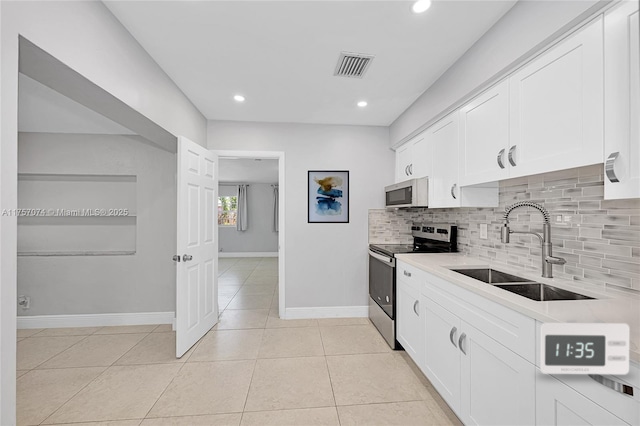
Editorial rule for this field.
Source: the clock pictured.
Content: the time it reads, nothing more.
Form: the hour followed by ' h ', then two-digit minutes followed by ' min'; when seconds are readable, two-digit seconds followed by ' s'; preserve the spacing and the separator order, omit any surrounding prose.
11 h 35 min
